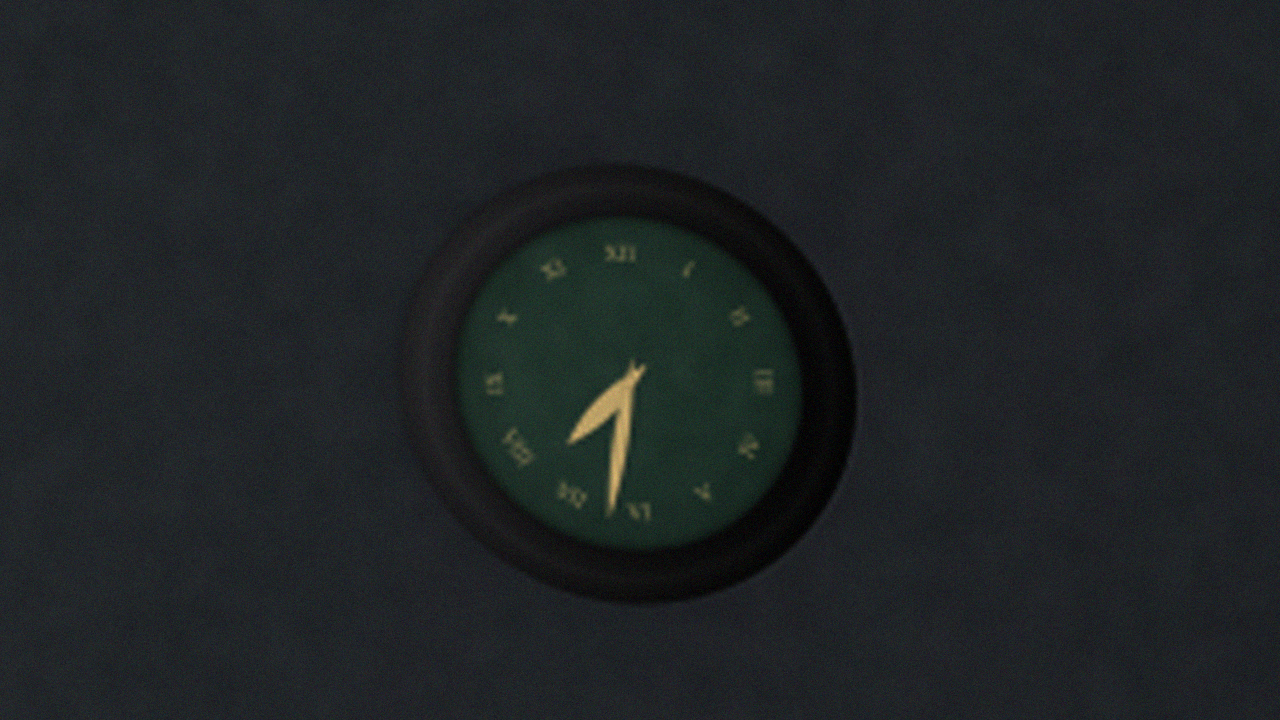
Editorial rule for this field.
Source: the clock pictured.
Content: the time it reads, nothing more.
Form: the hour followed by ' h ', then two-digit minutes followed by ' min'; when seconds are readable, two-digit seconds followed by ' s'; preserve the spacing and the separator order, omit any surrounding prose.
7 h 32 min
